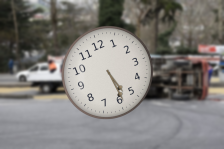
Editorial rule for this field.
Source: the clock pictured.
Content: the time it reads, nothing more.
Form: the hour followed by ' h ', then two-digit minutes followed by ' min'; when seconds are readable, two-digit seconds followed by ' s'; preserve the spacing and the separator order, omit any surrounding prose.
5 h 29 min
